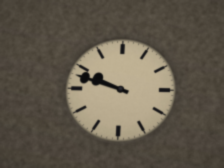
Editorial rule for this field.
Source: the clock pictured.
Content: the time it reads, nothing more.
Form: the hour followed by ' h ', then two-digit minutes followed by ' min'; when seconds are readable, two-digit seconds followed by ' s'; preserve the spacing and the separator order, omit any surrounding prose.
9 h 48 min
